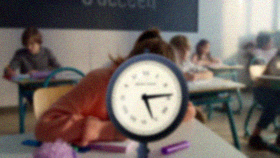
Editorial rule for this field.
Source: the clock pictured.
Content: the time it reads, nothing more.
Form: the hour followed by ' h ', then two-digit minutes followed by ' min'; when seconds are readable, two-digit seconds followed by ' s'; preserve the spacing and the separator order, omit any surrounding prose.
5 h 14 min
